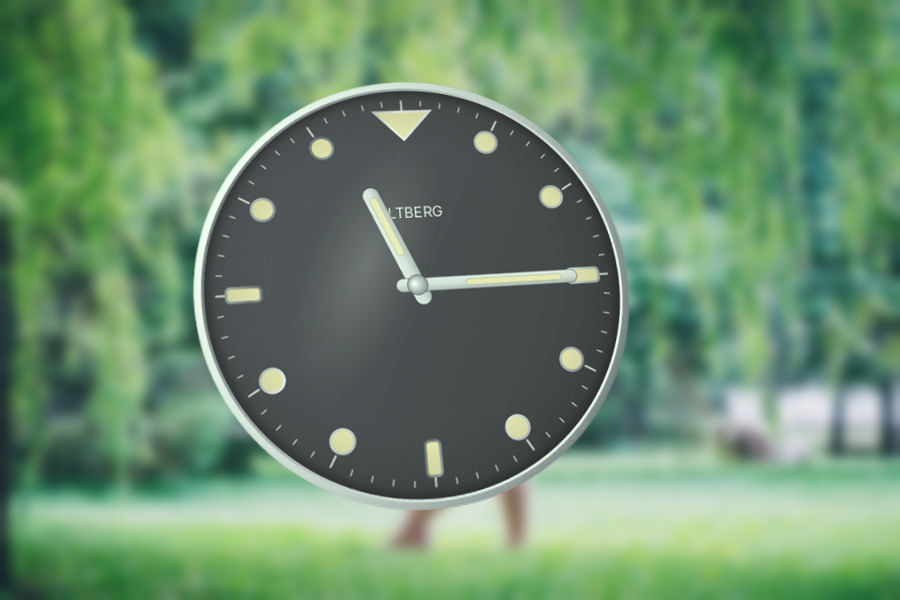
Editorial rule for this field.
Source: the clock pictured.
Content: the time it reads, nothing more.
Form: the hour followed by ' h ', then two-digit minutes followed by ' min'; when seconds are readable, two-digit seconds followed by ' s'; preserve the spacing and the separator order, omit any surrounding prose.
11 h 15 min
